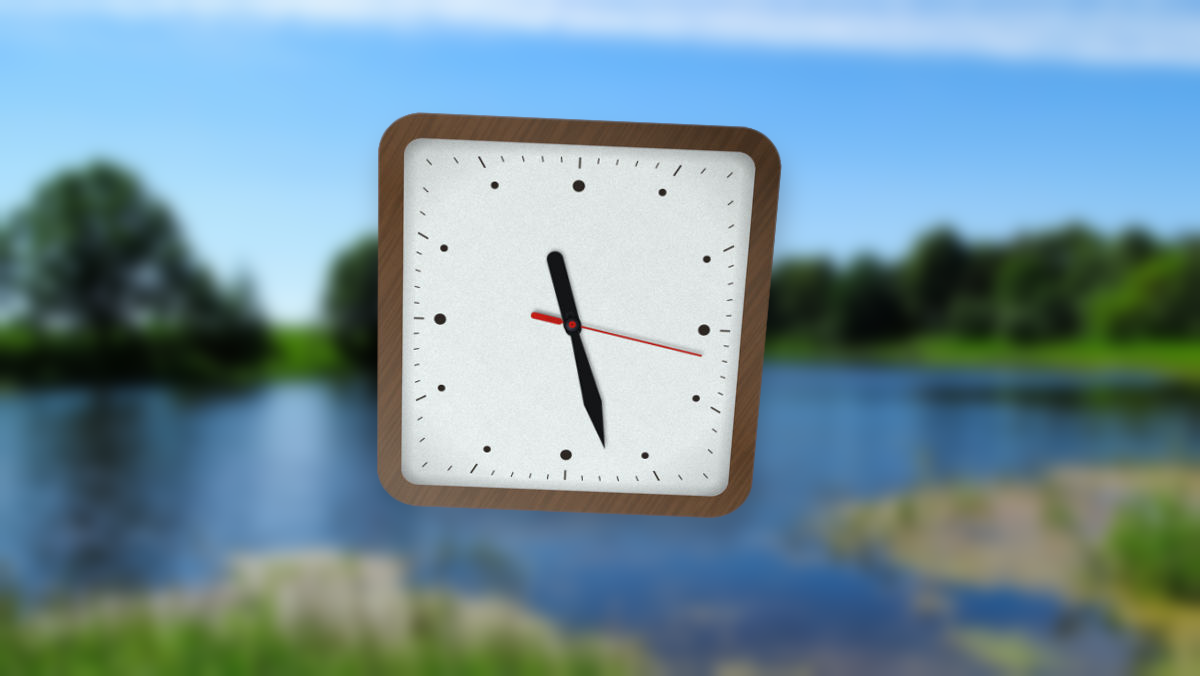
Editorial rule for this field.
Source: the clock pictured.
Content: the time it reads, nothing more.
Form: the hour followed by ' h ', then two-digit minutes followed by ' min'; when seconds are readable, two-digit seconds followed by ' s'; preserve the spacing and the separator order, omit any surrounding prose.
11 h 27 min 17 s
